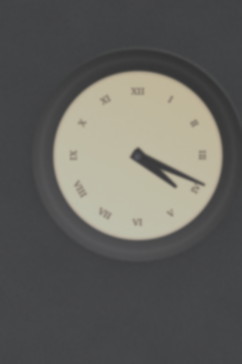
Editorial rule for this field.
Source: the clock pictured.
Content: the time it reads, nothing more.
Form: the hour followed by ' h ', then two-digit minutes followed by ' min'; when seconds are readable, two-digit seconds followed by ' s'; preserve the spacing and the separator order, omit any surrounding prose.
4 h 19 min
